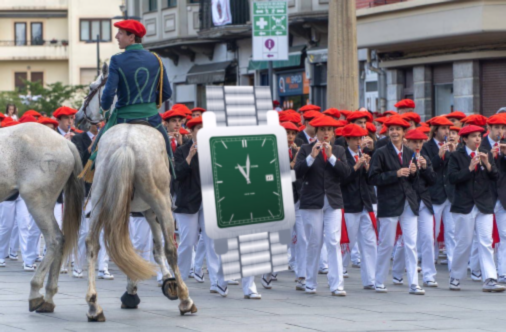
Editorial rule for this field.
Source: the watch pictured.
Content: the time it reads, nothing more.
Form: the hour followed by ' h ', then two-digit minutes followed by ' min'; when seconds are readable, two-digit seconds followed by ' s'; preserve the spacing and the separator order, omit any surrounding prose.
11 h 01 min
